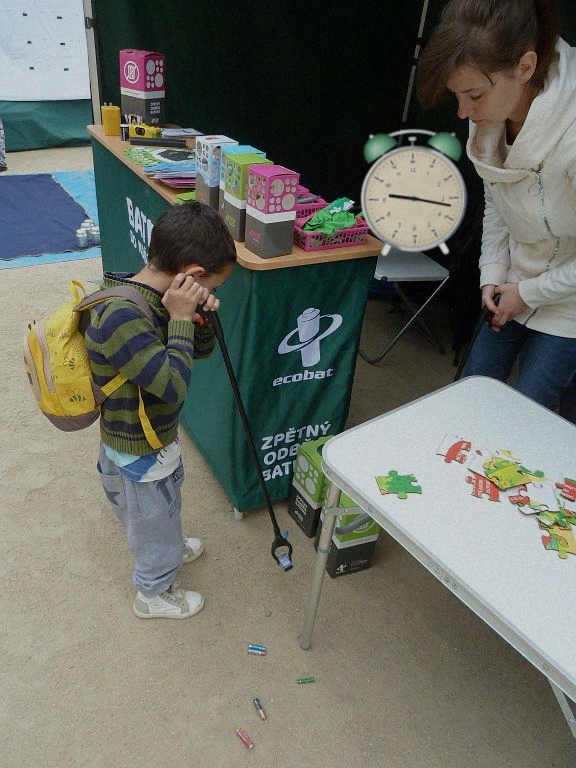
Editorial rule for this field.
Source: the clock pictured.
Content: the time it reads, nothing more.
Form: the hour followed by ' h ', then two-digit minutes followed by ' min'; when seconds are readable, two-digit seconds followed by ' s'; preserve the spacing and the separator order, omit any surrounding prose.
9 h 17 min
